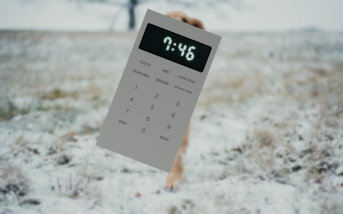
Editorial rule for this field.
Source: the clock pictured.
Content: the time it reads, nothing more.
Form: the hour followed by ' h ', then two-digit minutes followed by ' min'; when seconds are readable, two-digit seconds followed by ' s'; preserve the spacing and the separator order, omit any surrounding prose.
7 h 46 min
